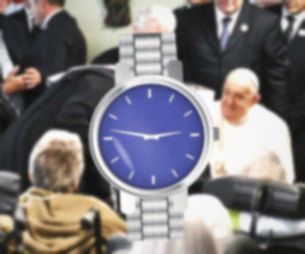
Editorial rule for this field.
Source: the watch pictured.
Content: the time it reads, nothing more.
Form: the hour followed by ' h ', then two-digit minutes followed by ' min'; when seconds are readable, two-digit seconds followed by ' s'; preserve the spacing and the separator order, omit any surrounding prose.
2 h 47 min
